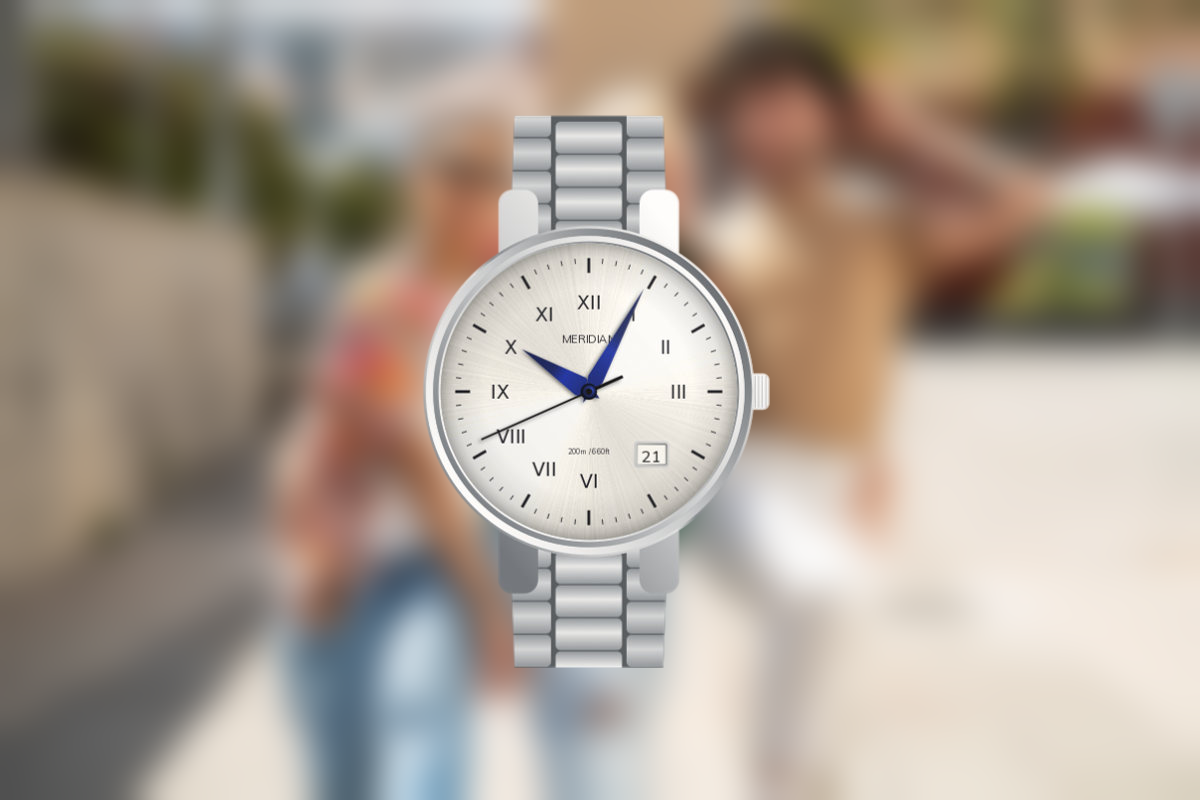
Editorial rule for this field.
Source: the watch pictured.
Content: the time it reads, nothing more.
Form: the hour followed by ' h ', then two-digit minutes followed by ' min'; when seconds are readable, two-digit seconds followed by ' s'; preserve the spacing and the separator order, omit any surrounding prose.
10 h 04 min 41 s
